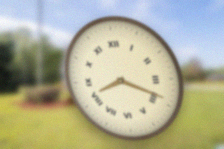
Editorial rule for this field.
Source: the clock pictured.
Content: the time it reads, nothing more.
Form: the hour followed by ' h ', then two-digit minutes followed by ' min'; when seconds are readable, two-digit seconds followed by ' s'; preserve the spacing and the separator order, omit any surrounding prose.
8 h 19 min
